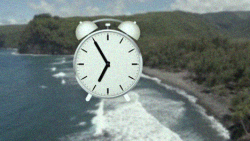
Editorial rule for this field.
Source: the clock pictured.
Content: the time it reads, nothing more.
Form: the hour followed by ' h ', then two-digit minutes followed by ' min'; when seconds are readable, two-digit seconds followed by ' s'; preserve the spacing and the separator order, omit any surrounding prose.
6 h 55 min
